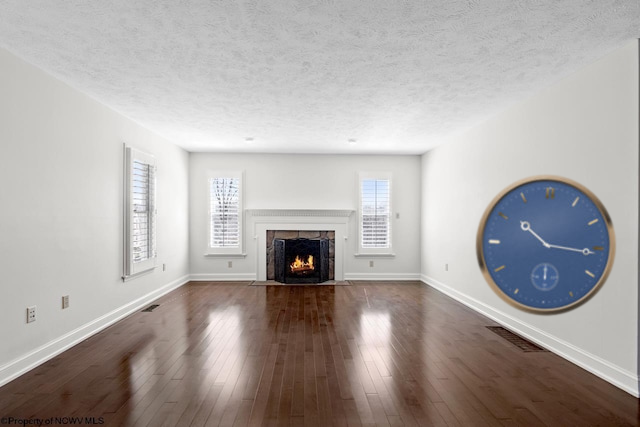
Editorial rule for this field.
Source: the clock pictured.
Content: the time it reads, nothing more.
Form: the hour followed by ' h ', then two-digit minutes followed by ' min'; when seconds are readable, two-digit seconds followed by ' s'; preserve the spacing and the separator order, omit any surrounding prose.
10 h 16 min
